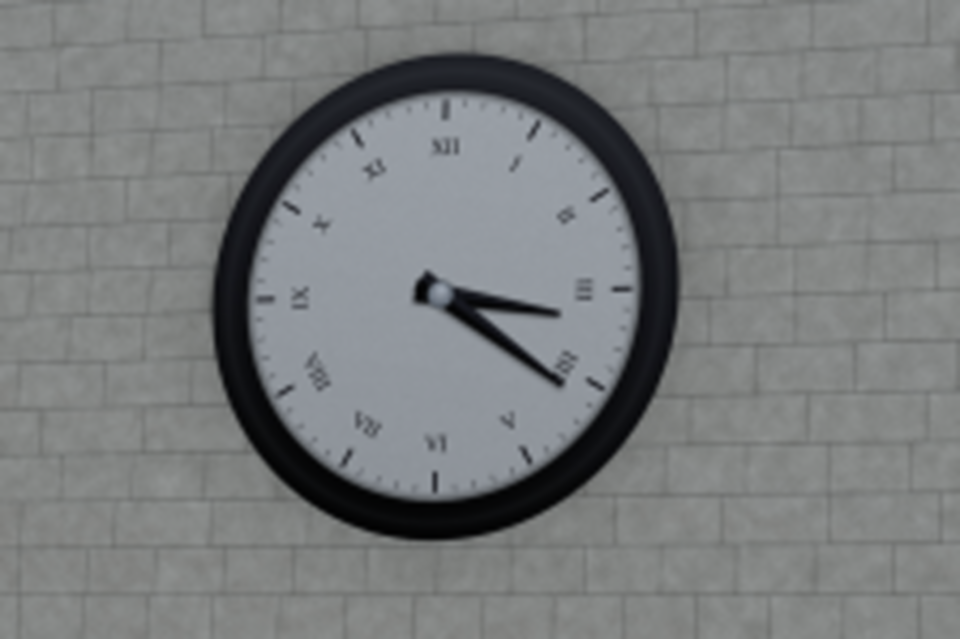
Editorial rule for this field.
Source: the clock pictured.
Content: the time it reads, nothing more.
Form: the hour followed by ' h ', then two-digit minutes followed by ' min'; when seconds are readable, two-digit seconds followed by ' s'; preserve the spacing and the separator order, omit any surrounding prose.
3 h 21 min
